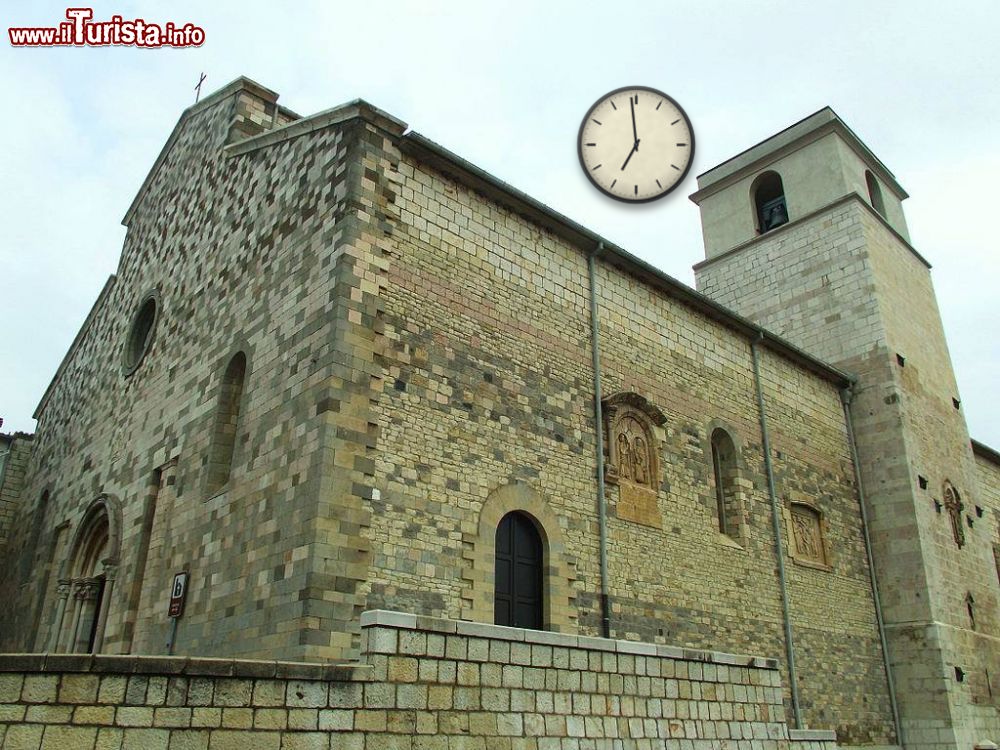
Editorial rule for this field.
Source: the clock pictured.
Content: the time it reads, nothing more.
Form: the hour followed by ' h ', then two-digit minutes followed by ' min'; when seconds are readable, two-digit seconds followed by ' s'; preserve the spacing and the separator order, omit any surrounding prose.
6 h 59 min
